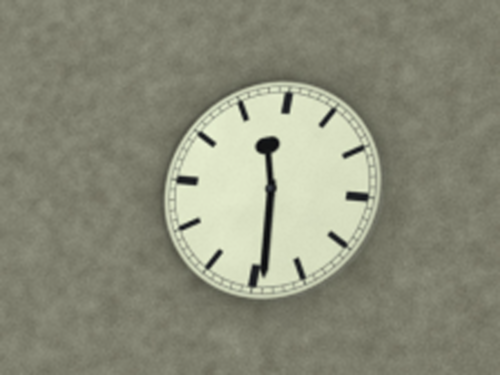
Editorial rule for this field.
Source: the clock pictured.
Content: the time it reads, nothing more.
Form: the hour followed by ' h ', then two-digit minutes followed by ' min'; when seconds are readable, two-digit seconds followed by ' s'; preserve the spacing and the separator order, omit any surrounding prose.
11 h 29 min
